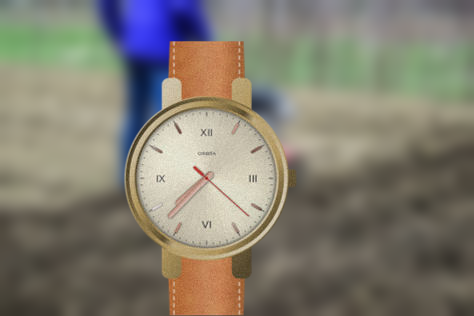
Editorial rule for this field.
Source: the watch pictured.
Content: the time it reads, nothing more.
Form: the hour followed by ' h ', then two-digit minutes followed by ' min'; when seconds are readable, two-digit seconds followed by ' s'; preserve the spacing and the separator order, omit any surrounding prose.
7 h 37 min 22 s
